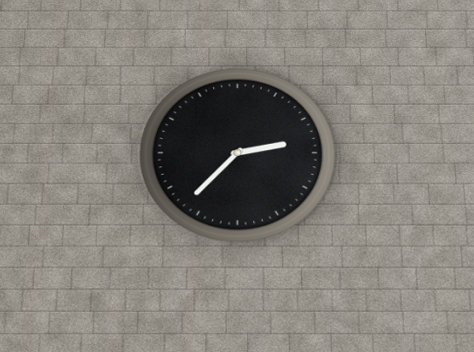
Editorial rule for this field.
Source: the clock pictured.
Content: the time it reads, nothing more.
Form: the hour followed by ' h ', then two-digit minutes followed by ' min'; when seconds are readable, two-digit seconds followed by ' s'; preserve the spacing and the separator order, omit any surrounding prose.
2 h 37 min
